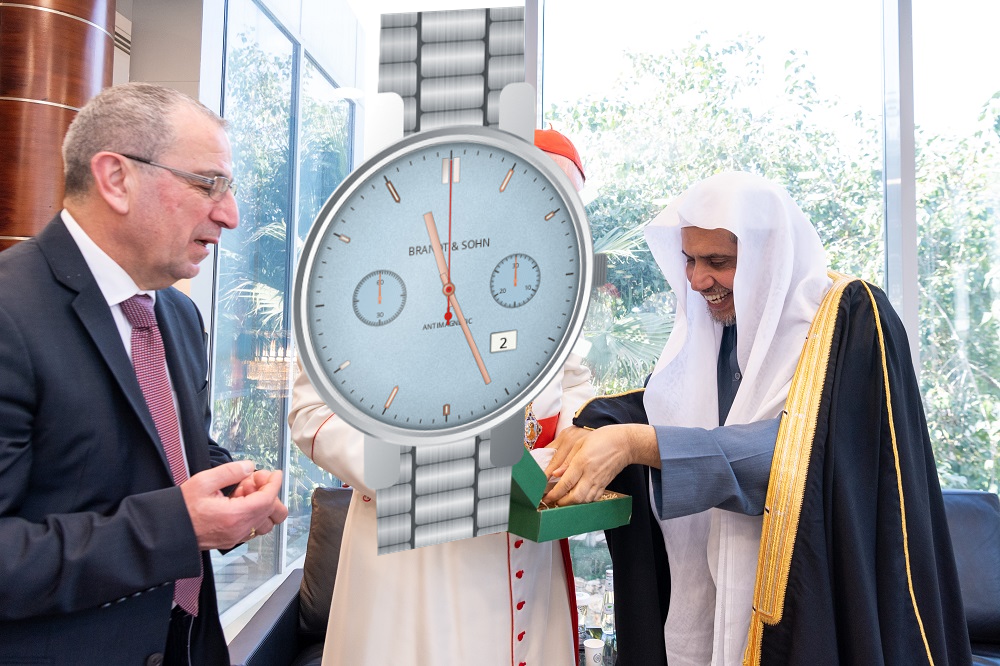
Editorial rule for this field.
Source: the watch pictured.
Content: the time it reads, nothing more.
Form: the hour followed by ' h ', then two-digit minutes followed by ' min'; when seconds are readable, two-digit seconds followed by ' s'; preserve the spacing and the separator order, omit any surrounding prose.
11 h 26 min
